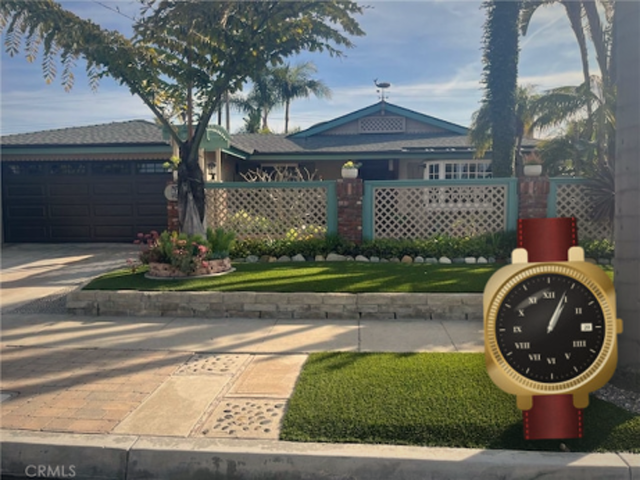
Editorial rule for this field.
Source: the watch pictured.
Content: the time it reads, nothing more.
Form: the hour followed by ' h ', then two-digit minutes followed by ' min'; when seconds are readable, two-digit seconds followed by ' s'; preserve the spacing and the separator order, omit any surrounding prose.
1 h 04 min
